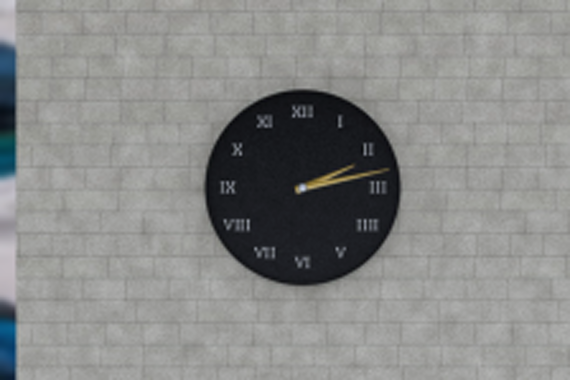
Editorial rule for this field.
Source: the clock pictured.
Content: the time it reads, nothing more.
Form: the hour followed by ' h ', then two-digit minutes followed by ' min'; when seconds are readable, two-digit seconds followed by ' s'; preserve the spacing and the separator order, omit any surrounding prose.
2 h 13 min
